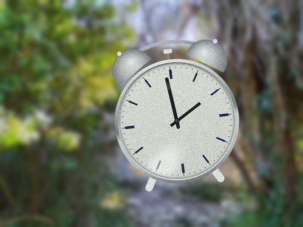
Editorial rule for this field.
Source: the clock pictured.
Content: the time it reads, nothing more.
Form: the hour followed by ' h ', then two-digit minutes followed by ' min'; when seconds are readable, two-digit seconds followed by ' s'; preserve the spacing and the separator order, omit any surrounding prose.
1 h 59 min
